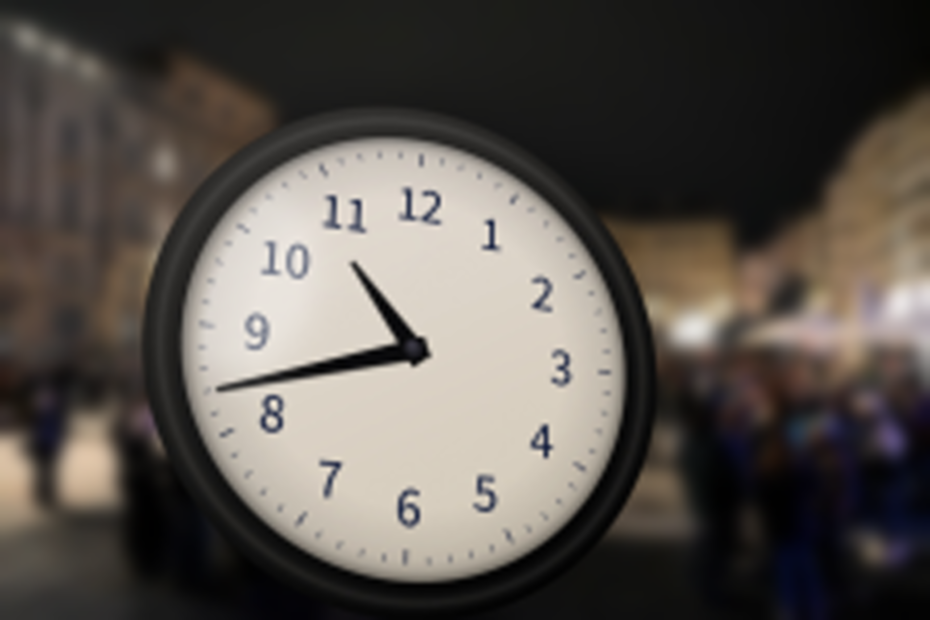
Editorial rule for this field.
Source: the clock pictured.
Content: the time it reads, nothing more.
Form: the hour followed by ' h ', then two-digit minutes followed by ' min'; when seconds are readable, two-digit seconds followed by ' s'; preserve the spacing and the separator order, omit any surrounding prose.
10 h 42 min
